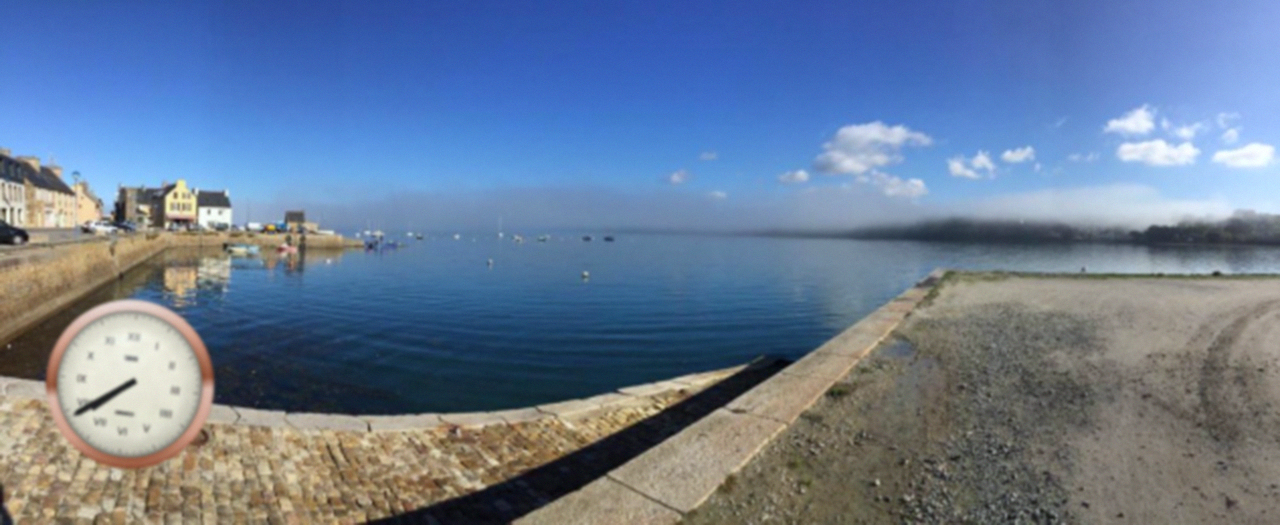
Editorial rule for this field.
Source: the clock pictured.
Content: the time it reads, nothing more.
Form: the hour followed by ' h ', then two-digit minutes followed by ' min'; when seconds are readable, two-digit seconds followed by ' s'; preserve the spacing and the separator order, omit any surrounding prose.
7 h 39 min
